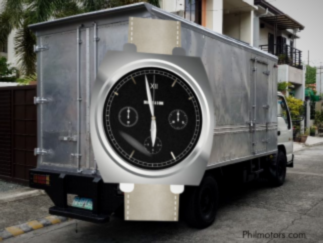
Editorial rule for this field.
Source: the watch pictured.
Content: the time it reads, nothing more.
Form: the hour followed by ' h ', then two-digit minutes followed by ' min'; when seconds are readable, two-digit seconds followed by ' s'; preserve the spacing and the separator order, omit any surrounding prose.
5 h 58 min
